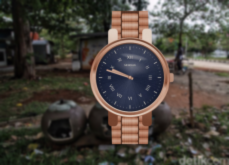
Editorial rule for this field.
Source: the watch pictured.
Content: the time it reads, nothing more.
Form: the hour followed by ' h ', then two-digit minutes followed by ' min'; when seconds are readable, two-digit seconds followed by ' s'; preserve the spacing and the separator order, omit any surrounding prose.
9 h 48 min
